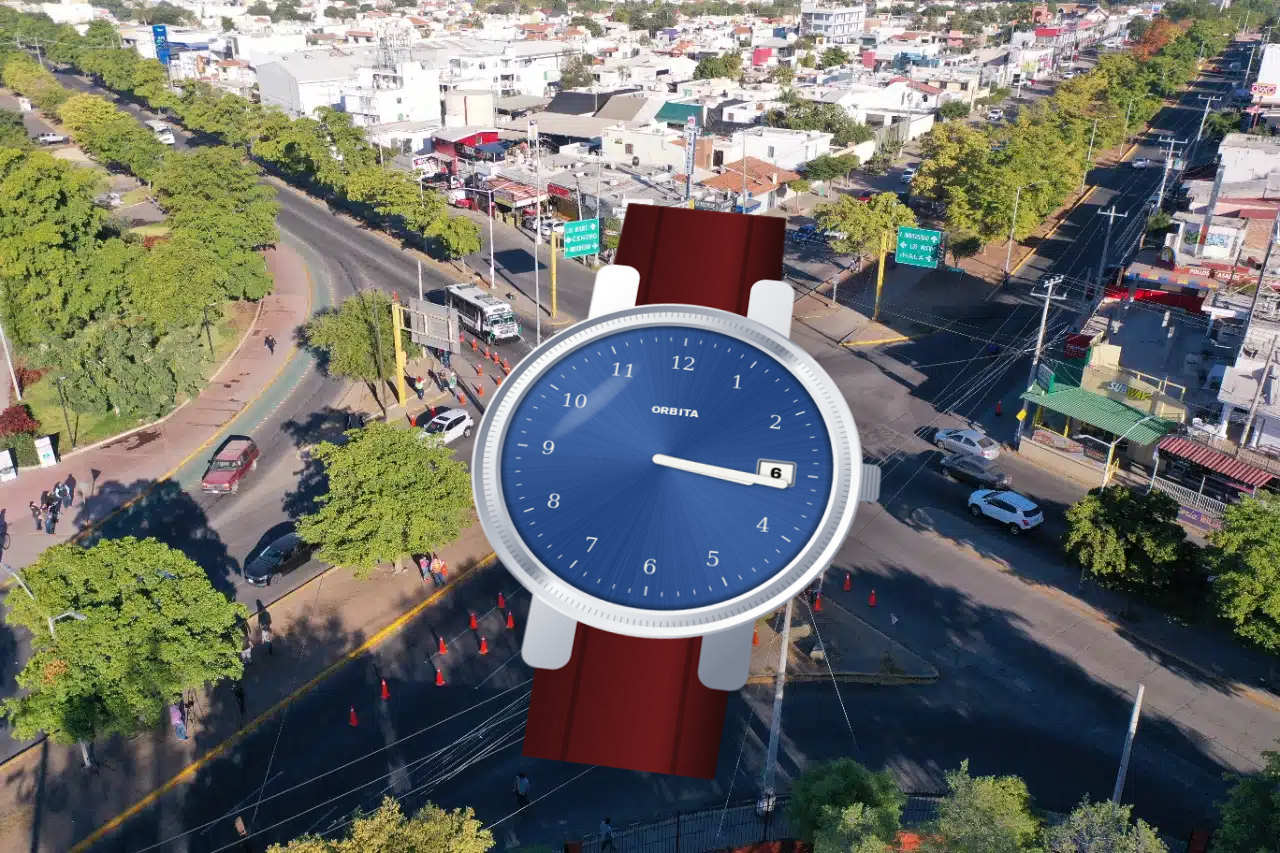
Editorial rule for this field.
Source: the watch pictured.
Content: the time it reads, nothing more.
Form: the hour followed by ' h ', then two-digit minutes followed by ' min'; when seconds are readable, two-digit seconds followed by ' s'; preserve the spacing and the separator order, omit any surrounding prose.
3 h 16 min
